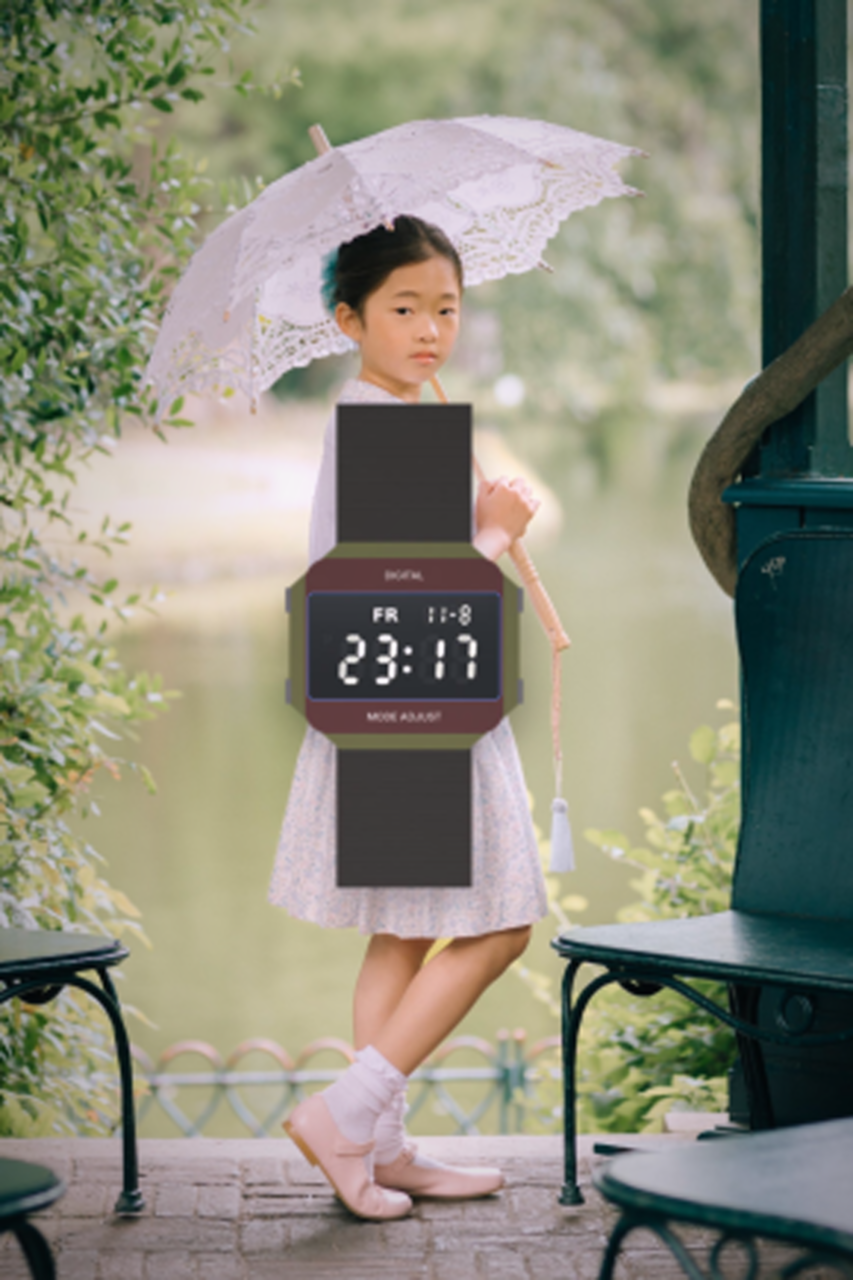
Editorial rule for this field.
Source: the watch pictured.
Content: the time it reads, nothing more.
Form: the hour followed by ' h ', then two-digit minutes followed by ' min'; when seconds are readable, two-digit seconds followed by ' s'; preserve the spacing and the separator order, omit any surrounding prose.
23 h 17 min
